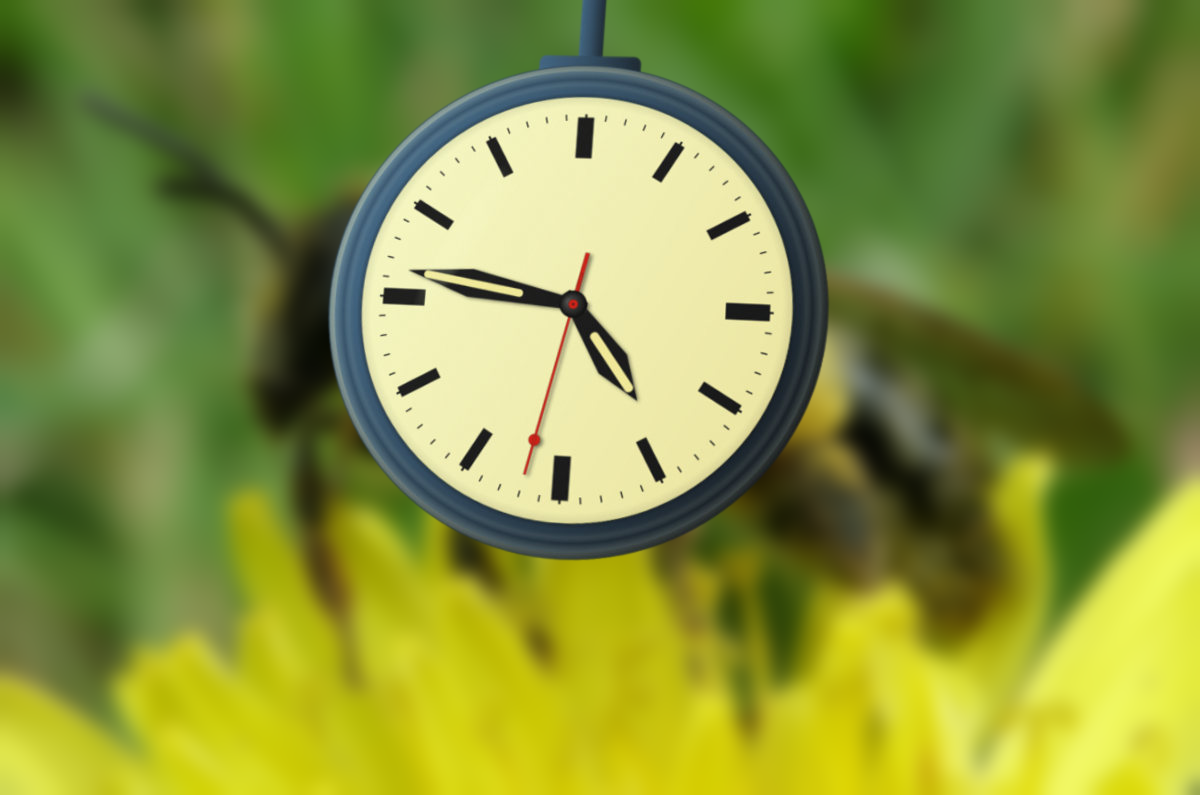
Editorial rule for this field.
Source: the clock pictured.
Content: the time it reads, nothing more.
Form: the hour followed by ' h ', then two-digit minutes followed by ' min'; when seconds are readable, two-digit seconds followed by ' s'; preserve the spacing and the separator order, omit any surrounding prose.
4 h 46 min 32 s
